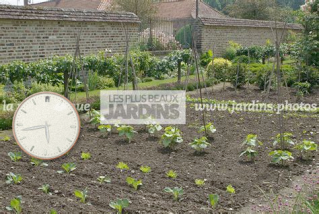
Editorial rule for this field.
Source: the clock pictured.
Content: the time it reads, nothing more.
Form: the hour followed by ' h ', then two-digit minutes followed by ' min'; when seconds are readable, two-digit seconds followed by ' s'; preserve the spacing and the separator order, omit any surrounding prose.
5 h 43 min
